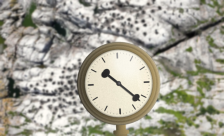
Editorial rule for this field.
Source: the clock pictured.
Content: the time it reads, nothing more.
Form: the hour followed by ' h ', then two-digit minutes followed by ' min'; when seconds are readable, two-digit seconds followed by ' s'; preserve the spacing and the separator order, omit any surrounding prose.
10 h 22 min
